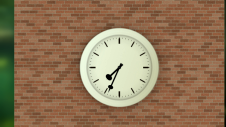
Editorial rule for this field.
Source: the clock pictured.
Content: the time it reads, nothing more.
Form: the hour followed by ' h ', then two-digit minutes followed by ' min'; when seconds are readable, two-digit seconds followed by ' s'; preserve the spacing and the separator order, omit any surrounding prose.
7 h 34 min
